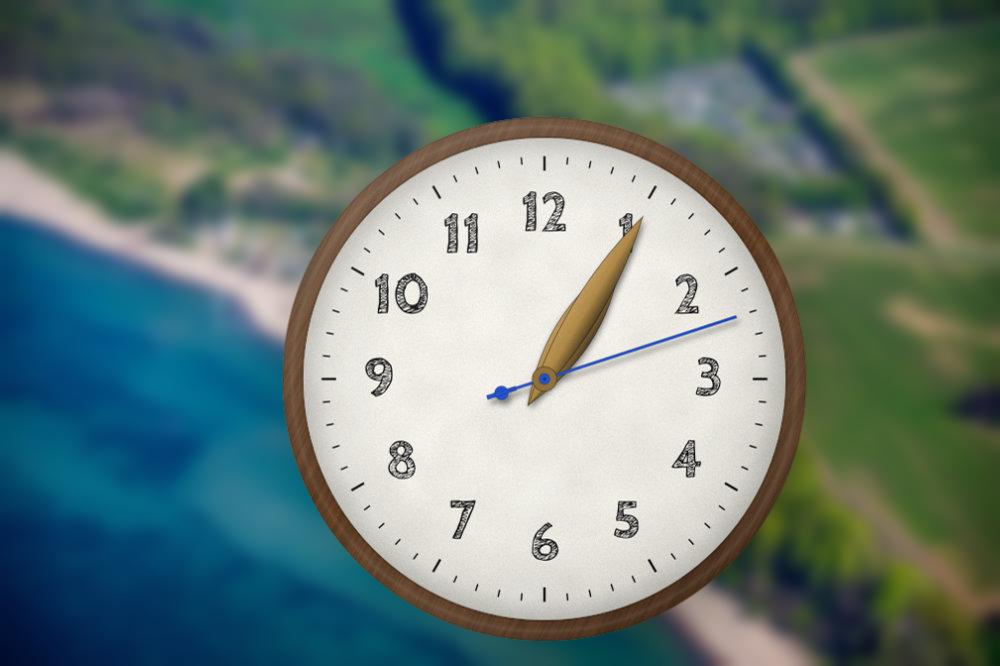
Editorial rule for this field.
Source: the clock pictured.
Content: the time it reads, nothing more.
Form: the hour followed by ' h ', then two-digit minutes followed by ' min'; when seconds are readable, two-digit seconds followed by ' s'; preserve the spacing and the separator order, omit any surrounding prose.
1 h 05 min 12 s
